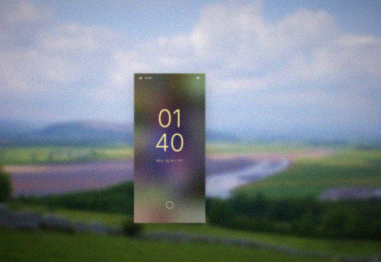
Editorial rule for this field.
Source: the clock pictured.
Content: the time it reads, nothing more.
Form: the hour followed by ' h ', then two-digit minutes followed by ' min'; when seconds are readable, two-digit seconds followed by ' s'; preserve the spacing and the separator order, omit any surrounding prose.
1 h 40 min
